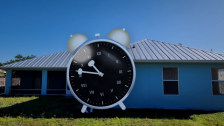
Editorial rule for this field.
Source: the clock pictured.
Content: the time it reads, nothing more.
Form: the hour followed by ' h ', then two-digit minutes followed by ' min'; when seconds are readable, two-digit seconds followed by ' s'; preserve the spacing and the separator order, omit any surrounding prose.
10 h 47 min
